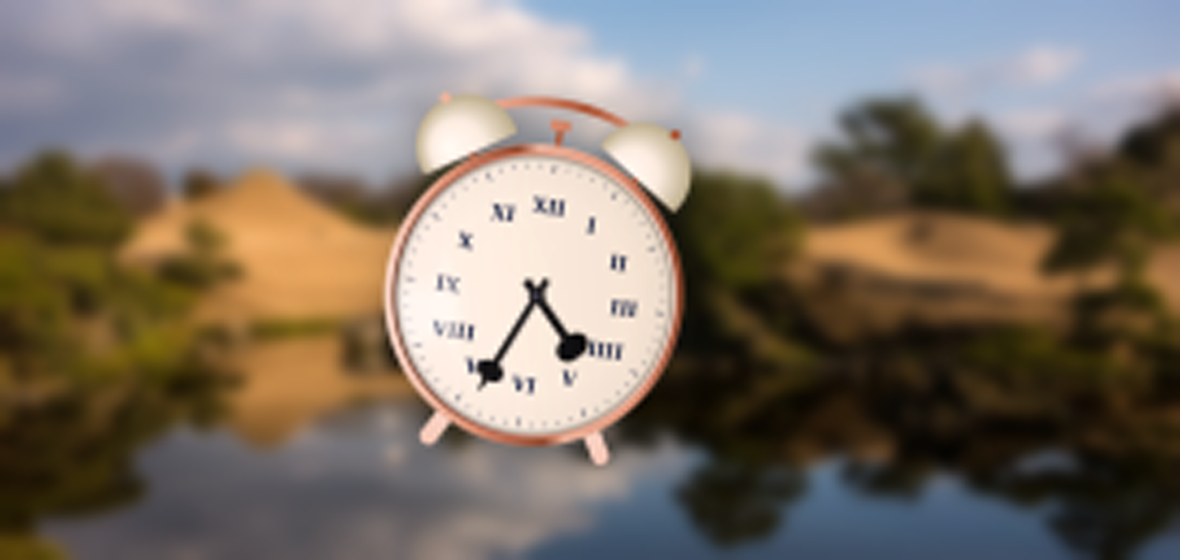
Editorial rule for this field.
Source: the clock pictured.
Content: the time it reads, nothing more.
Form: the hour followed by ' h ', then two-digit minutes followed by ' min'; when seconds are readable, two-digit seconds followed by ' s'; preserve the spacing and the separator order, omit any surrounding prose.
4 h 34 min
